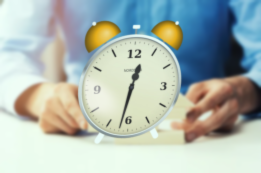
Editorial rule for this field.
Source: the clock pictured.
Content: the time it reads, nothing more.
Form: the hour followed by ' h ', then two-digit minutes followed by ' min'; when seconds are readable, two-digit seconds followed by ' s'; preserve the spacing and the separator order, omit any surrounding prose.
12 h 32 min
